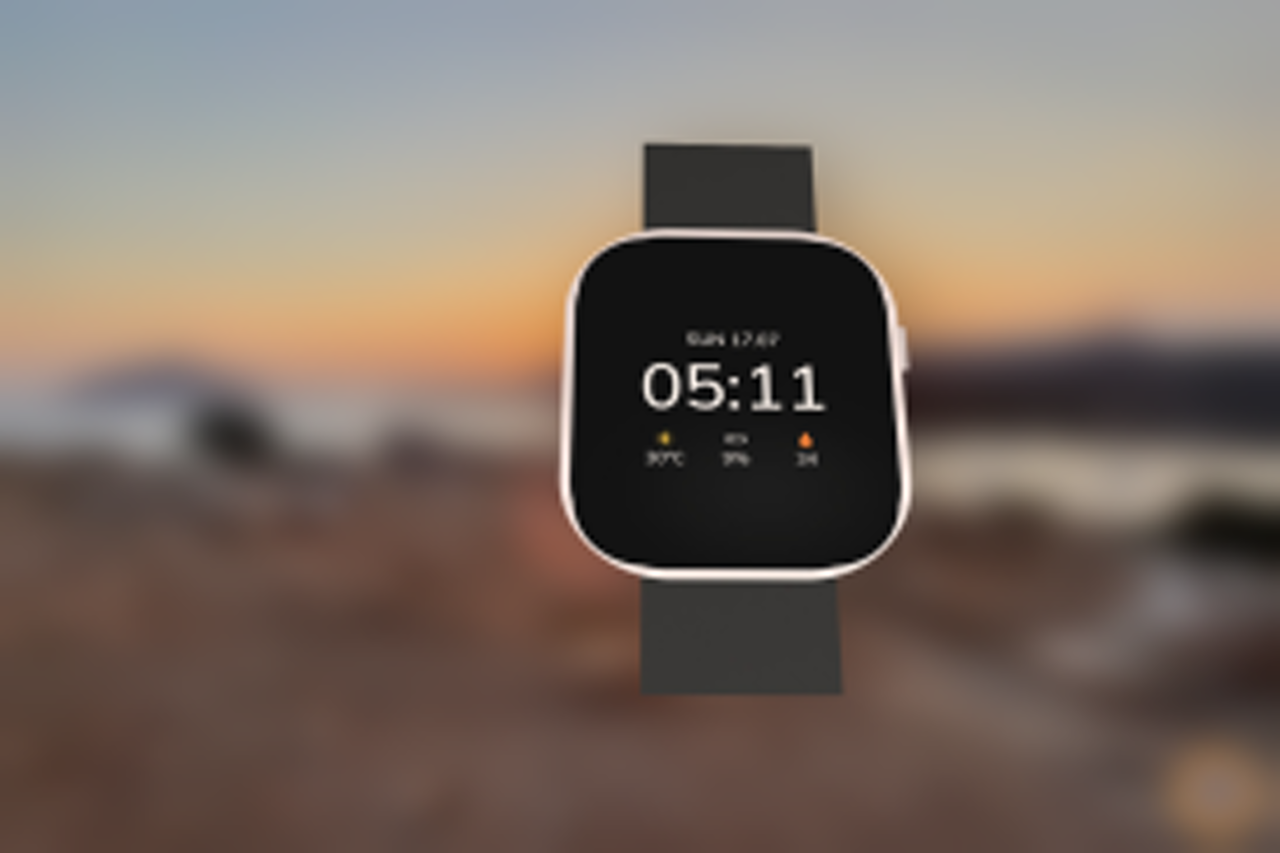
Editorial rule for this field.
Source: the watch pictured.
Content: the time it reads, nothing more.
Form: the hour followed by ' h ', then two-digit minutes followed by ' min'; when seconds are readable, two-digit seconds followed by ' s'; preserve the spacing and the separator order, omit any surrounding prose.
5 h 11 min
